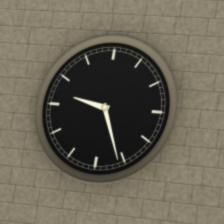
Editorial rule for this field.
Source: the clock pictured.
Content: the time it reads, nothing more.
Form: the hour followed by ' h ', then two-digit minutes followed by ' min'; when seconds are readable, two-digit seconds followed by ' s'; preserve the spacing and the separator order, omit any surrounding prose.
9 h 26 min
